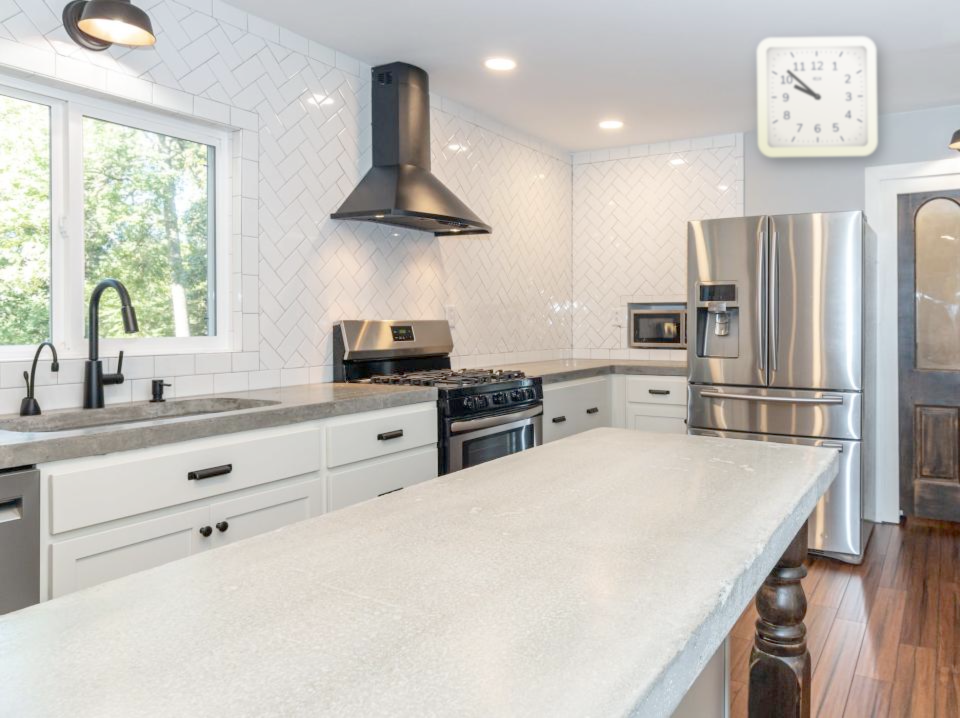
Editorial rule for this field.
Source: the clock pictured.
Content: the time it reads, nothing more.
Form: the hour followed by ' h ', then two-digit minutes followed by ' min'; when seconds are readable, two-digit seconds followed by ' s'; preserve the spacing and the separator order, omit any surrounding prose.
9 h 52 min
